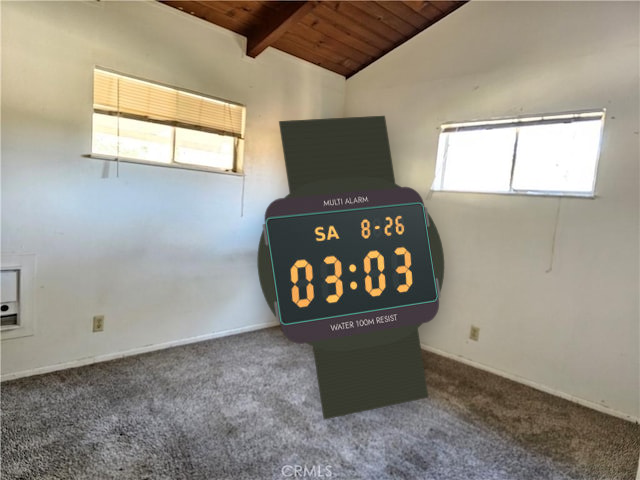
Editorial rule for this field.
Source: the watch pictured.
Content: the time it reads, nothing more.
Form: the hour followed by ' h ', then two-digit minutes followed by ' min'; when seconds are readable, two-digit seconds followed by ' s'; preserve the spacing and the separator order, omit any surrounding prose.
3 h 03 min
